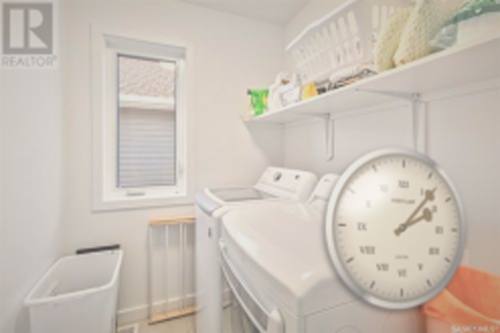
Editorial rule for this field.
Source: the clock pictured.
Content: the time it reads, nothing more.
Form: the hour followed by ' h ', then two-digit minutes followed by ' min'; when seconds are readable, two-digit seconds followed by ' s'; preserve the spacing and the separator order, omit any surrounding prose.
2 h 07 min
